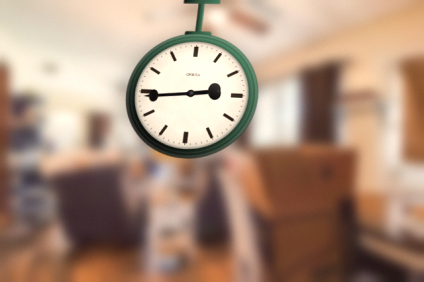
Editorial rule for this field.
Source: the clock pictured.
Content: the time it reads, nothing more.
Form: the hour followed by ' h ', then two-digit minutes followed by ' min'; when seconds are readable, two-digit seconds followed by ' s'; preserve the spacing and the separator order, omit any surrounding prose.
2 h 44 min
